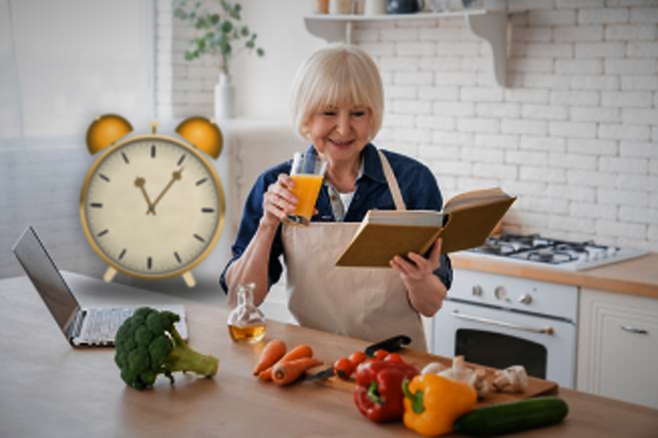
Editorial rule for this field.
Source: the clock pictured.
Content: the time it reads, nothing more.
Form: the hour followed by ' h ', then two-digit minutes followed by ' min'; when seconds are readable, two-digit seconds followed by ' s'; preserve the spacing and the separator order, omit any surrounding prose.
11 h 06 min
